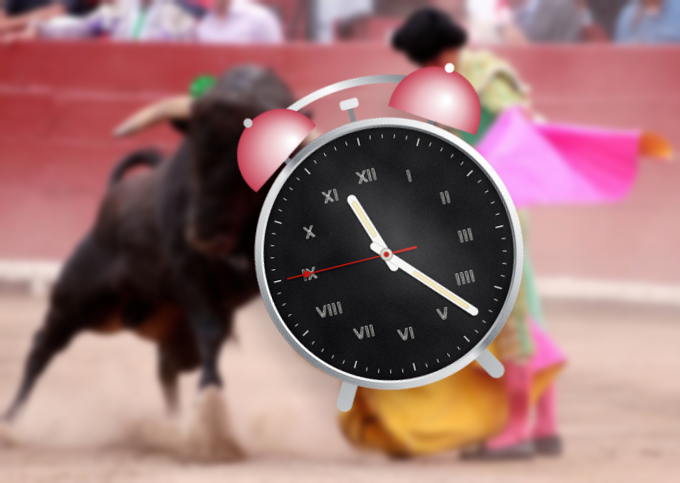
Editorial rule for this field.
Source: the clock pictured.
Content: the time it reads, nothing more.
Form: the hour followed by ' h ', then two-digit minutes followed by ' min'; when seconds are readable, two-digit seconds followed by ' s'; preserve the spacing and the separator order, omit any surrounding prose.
11 h 22 min 45 s
